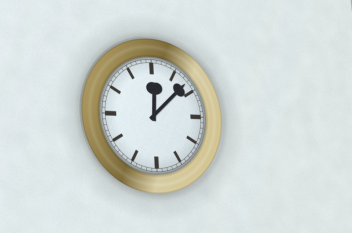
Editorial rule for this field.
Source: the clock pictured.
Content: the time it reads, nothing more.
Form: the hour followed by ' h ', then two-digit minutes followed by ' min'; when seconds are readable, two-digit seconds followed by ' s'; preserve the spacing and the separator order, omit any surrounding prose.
12 h 08 min
